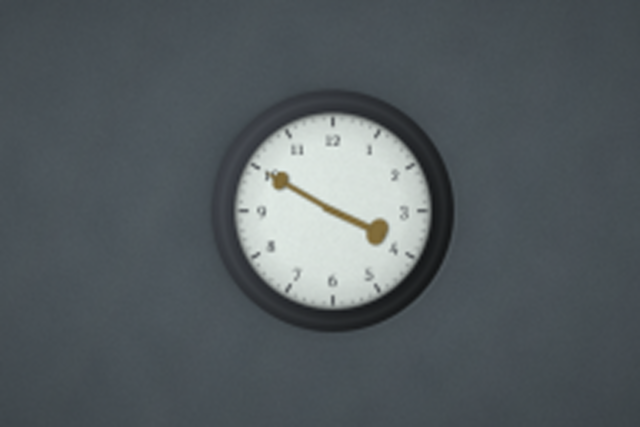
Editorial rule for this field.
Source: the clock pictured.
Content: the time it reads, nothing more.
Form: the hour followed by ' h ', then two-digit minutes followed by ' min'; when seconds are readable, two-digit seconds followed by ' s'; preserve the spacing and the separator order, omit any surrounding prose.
3 h 50 min
